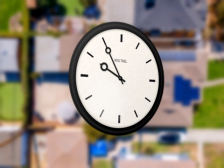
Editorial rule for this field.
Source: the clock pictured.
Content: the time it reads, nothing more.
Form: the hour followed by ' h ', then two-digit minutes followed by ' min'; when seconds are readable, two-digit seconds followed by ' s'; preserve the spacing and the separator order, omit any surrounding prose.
9 h 55 min
